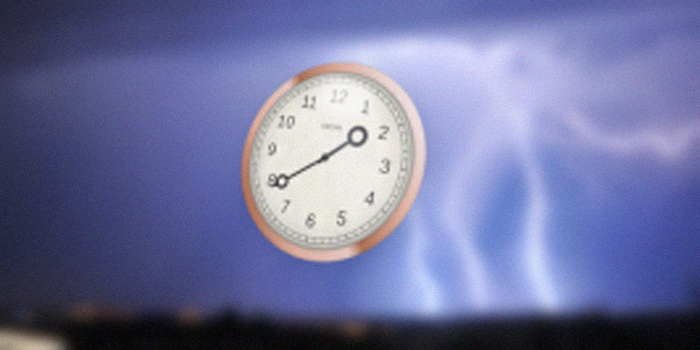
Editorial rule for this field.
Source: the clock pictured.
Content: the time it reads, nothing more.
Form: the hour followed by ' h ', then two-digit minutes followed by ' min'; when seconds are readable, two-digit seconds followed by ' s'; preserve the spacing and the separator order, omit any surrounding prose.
1 h 39 min
